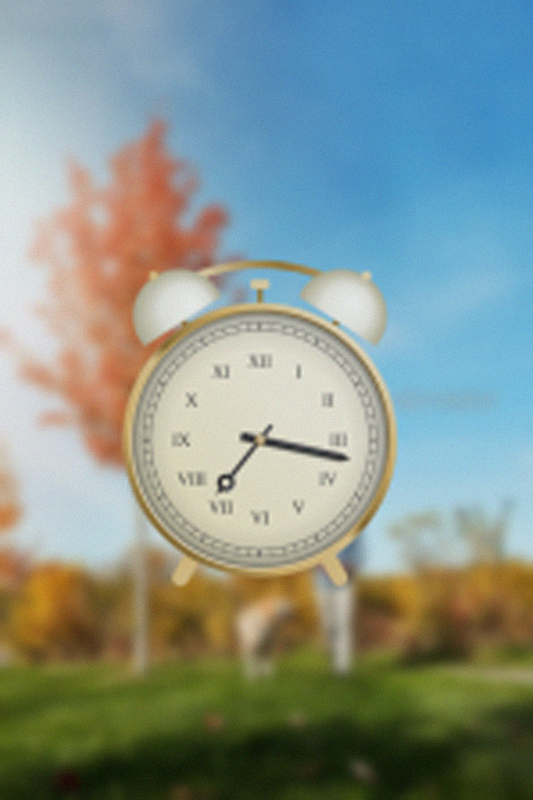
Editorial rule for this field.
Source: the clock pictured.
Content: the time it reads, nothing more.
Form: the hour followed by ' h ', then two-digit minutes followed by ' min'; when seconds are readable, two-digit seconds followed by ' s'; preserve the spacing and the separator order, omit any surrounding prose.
7 h 17 min
